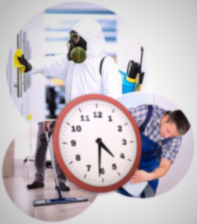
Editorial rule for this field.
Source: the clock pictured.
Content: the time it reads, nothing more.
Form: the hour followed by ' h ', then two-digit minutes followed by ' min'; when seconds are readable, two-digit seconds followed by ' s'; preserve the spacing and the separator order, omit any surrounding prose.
4 h 31 min
